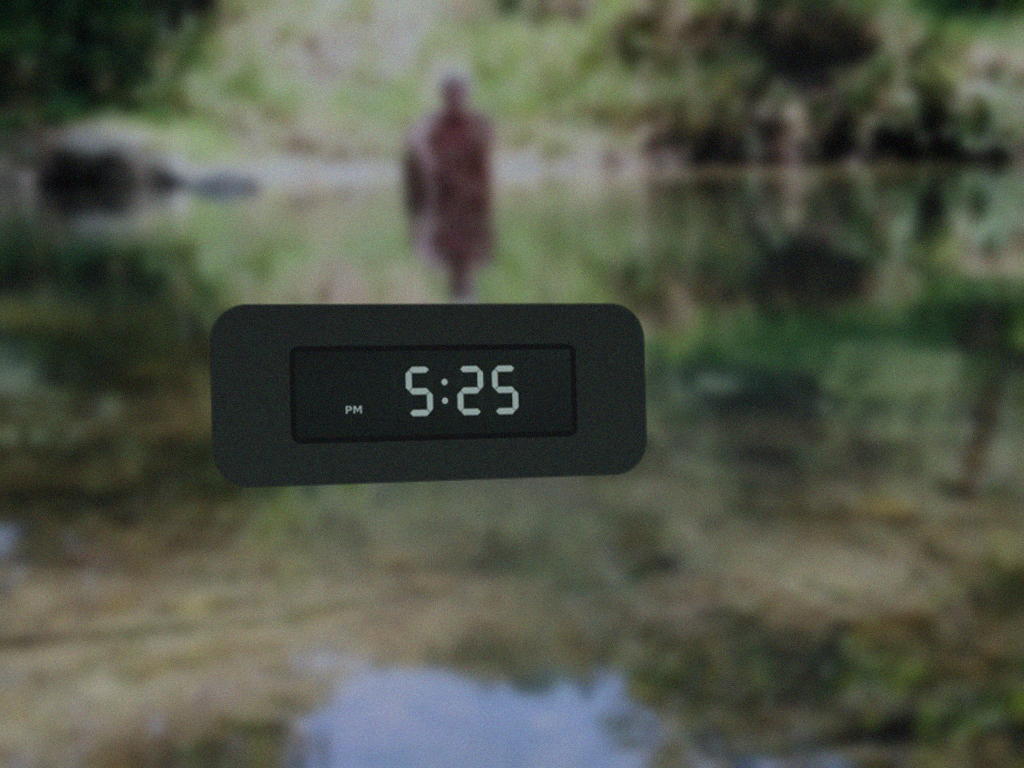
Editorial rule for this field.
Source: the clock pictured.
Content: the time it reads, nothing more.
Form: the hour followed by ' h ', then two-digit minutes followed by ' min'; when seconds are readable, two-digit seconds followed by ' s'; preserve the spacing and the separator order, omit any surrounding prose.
5 h 25 min
